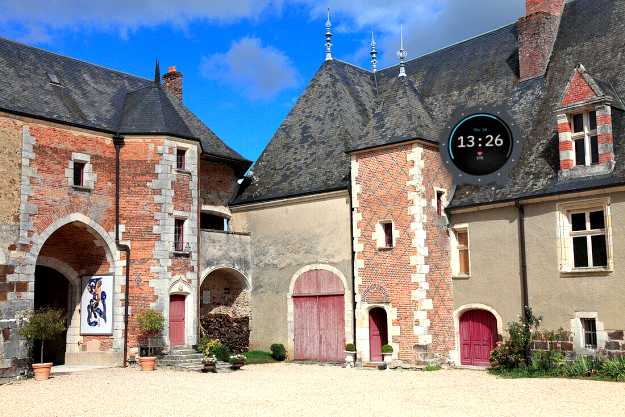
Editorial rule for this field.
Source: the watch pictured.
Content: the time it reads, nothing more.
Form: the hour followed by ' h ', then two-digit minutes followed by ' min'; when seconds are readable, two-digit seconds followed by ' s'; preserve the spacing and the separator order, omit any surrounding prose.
13 h 26 min
